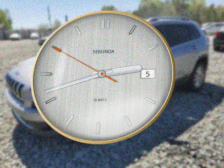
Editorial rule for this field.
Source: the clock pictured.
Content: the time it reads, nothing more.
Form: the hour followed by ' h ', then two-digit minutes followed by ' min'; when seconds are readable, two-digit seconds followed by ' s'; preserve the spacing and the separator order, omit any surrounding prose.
2 h 41 min 50 s
